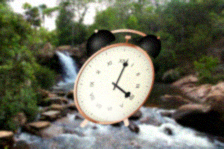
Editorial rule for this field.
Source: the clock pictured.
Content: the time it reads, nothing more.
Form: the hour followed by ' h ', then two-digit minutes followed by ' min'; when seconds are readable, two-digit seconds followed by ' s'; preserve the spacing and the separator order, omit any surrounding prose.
4 h 02 min
